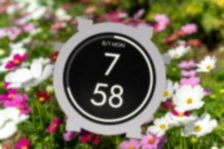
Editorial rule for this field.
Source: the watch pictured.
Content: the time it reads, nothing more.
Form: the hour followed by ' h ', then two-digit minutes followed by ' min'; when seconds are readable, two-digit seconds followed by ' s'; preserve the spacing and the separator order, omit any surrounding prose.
7 h 58 min
